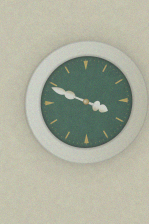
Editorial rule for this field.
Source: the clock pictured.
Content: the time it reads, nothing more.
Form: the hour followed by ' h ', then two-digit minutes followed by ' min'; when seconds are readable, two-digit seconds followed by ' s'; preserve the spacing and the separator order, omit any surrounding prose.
3 h 49 min
